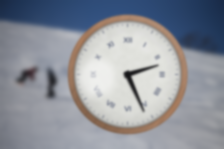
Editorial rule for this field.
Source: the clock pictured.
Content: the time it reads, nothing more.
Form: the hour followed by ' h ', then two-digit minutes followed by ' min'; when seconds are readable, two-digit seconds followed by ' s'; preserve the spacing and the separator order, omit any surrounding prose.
2 h 26 min
